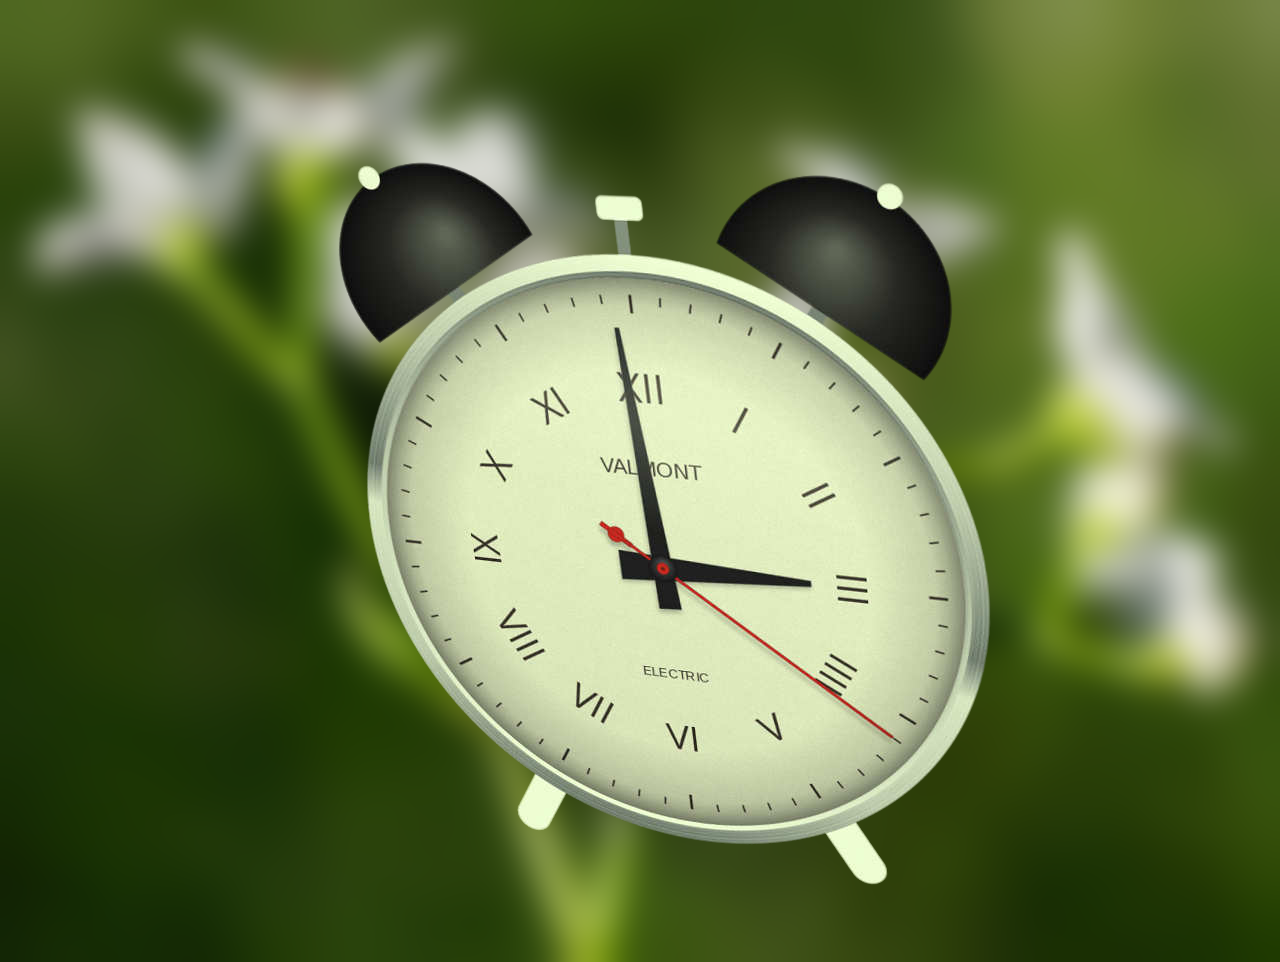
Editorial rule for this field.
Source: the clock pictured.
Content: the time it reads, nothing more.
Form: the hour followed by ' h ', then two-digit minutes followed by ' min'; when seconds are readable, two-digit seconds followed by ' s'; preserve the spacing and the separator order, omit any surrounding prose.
2 h 59 min 21 s
